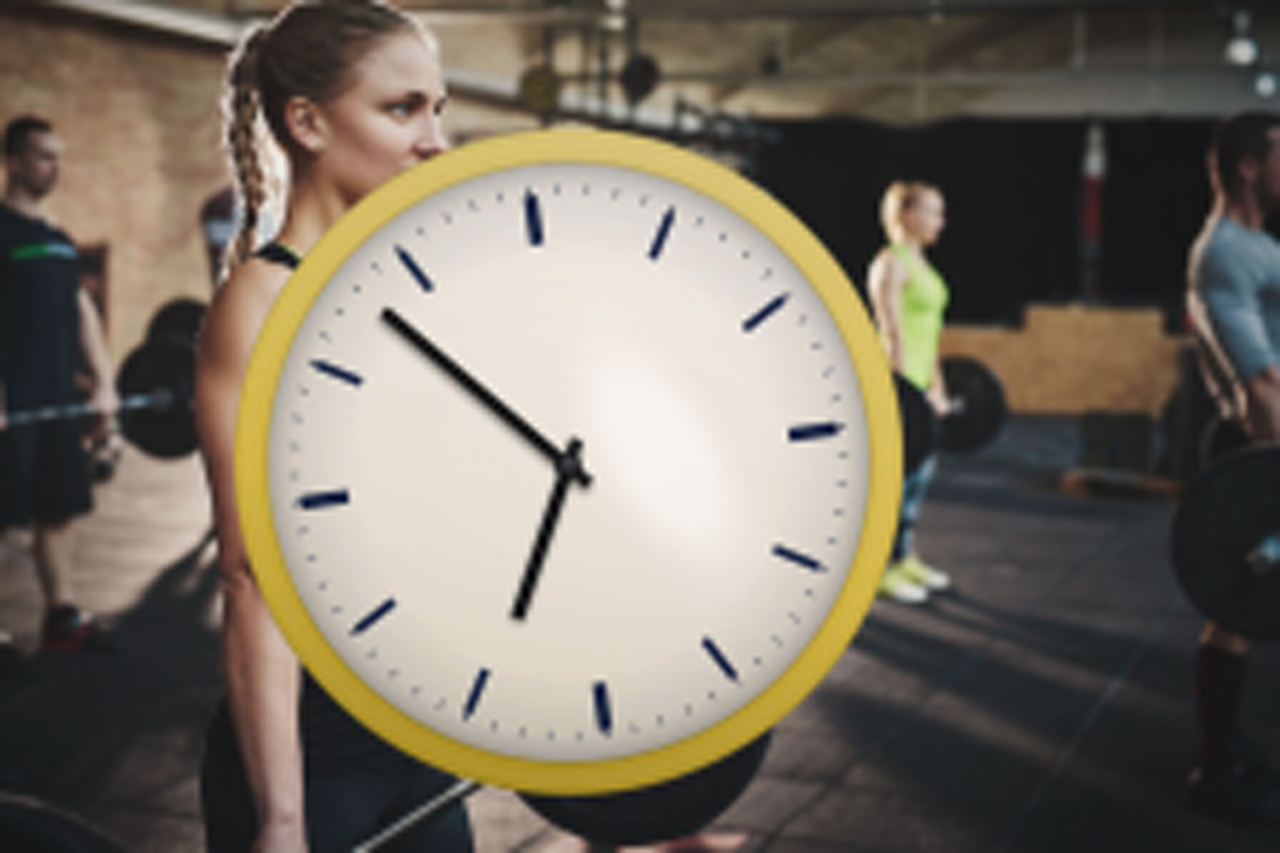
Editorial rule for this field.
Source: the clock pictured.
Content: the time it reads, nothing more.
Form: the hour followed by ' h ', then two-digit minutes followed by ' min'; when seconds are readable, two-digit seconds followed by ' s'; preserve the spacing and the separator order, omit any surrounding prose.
6 h 53 min
